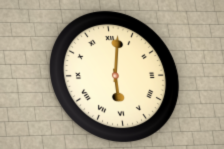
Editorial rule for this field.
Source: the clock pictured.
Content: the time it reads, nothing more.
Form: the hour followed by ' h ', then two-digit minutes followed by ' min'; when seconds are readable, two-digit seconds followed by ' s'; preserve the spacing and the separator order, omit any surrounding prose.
6 h 02 min
